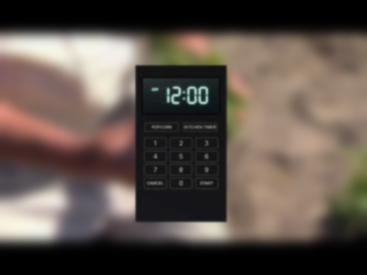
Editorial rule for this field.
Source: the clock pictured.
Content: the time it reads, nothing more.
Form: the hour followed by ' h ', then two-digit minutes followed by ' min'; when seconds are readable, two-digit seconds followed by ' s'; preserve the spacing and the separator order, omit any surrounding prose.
12 h 00 min
